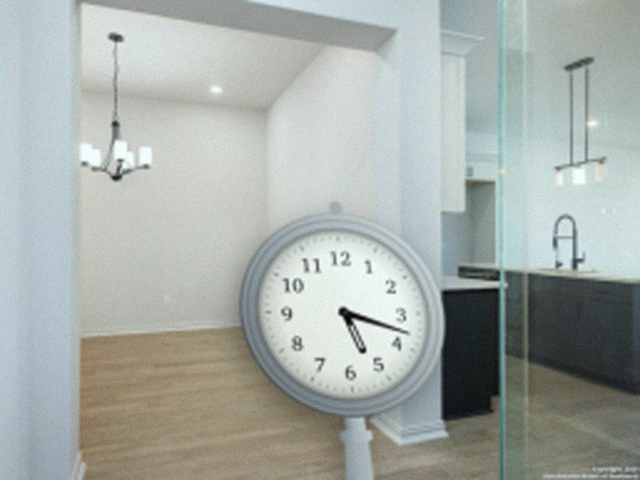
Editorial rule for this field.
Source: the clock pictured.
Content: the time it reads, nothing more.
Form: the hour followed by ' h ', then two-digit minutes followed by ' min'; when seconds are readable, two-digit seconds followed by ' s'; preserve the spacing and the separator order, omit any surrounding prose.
5 h 18 min
